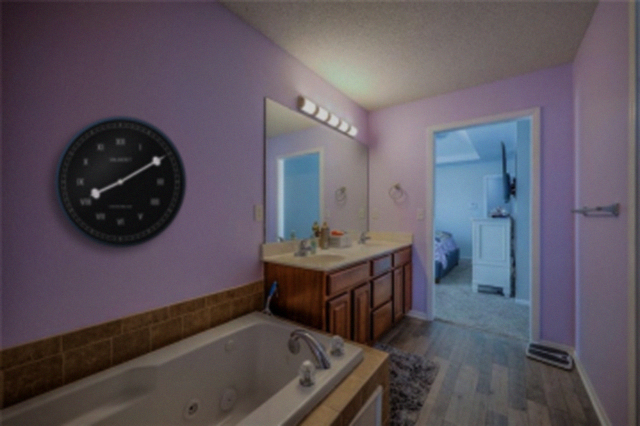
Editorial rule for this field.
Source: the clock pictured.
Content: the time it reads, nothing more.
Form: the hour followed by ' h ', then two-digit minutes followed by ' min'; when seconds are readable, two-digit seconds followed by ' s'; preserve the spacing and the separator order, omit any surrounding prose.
8 h 10 min
